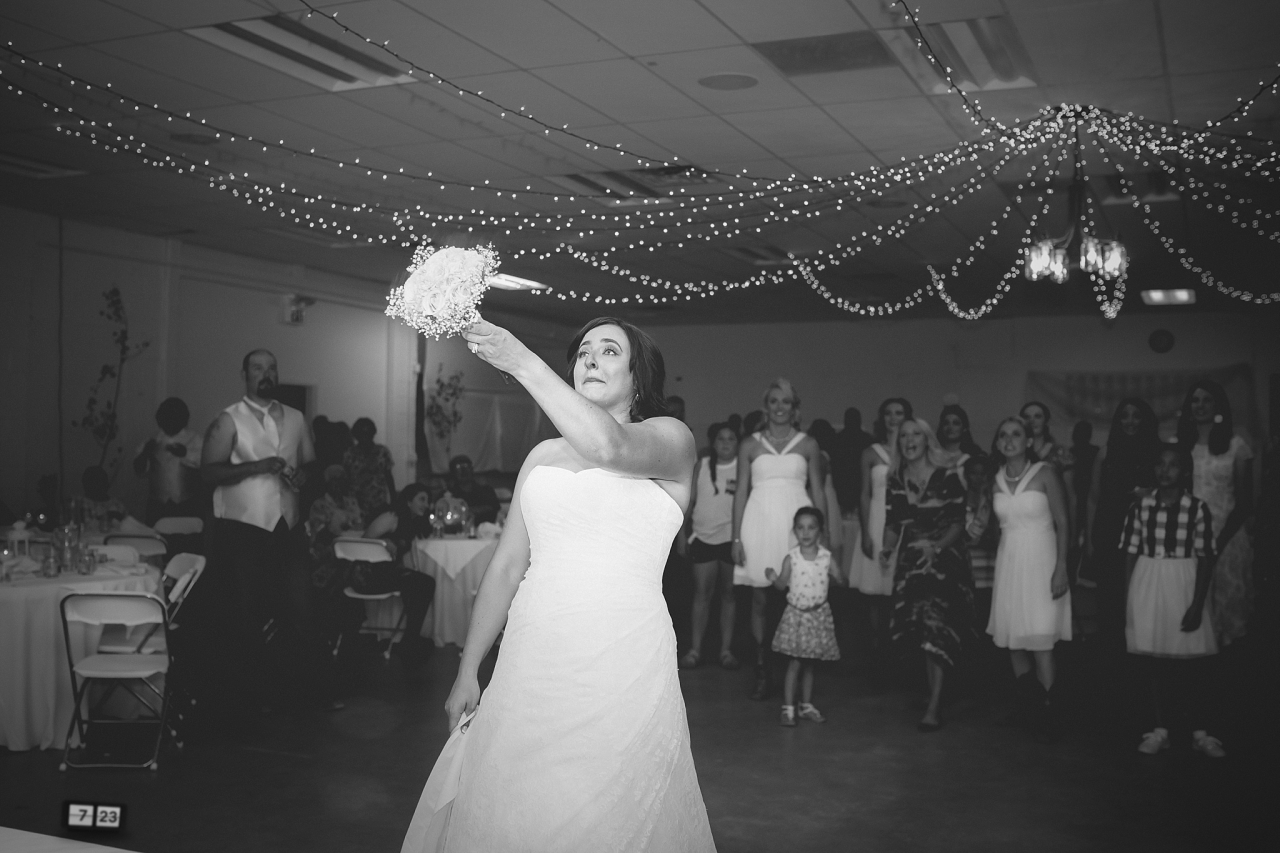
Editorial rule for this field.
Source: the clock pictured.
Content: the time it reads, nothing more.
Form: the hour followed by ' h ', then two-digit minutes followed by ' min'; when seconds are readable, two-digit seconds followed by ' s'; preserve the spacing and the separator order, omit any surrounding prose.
7 h 23 min
